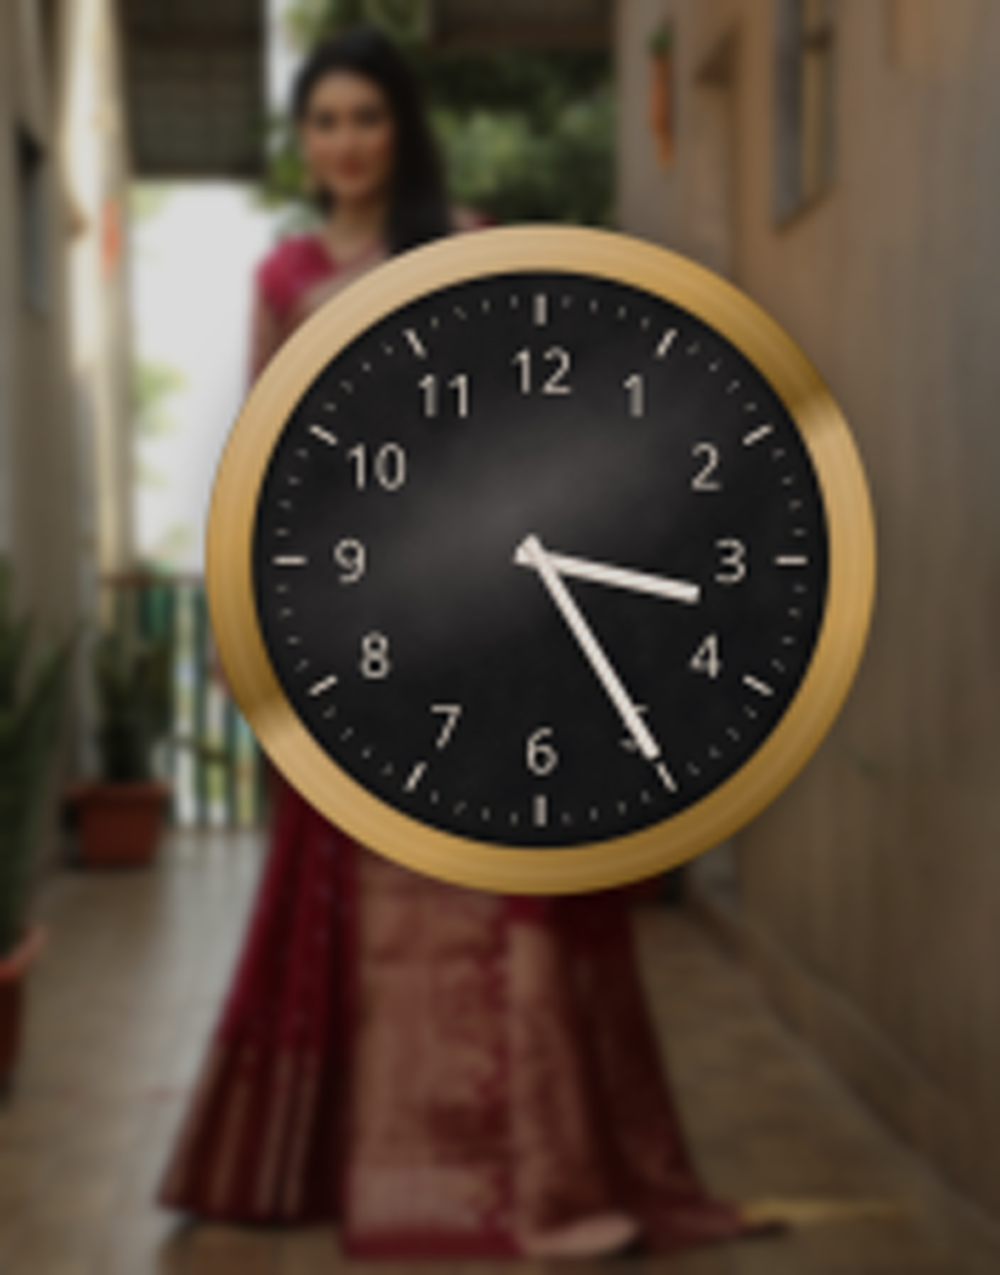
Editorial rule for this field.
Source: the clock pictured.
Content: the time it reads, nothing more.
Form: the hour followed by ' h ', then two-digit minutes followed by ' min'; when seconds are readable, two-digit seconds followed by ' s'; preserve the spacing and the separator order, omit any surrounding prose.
3 h 25 min
